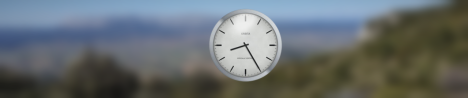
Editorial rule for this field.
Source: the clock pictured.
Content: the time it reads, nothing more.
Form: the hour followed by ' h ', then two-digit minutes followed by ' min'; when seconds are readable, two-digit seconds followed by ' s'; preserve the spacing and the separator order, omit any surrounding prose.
8 h 25 min
